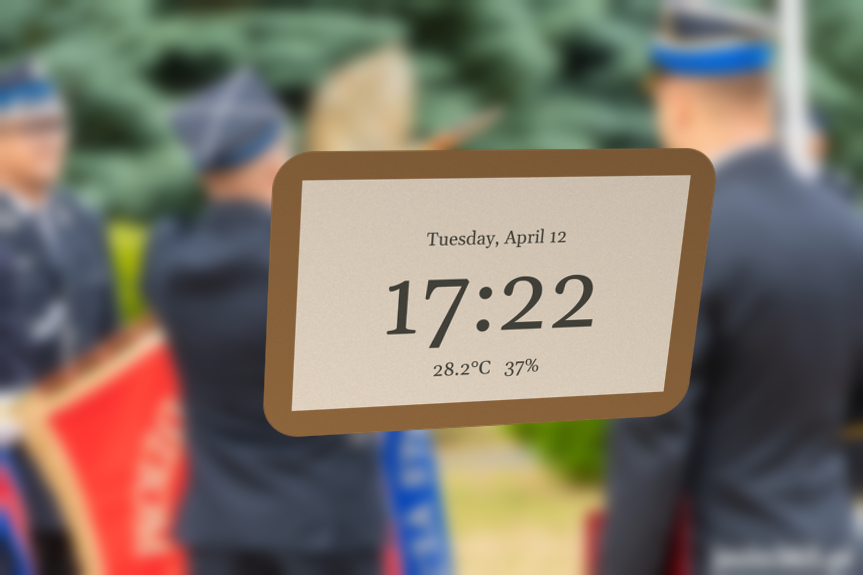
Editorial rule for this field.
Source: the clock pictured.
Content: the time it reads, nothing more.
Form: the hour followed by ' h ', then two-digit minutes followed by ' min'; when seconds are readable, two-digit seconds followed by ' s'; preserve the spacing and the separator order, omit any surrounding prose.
17 h 22 min
